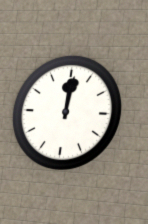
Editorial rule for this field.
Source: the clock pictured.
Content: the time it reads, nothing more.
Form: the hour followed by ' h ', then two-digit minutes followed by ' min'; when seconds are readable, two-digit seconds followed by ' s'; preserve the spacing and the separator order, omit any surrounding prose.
12 h 01 min
